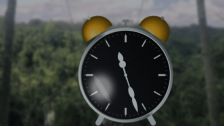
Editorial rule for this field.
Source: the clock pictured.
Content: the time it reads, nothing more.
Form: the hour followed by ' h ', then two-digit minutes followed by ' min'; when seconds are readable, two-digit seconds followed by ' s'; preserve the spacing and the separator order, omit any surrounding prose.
11 h 27 min
